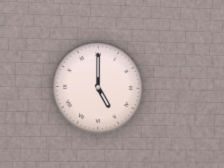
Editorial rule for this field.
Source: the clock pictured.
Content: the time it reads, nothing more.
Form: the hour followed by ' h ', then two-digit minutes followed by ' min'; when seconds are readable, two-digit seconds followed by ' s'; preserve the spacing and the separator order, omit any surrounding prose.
5 h 00 min
